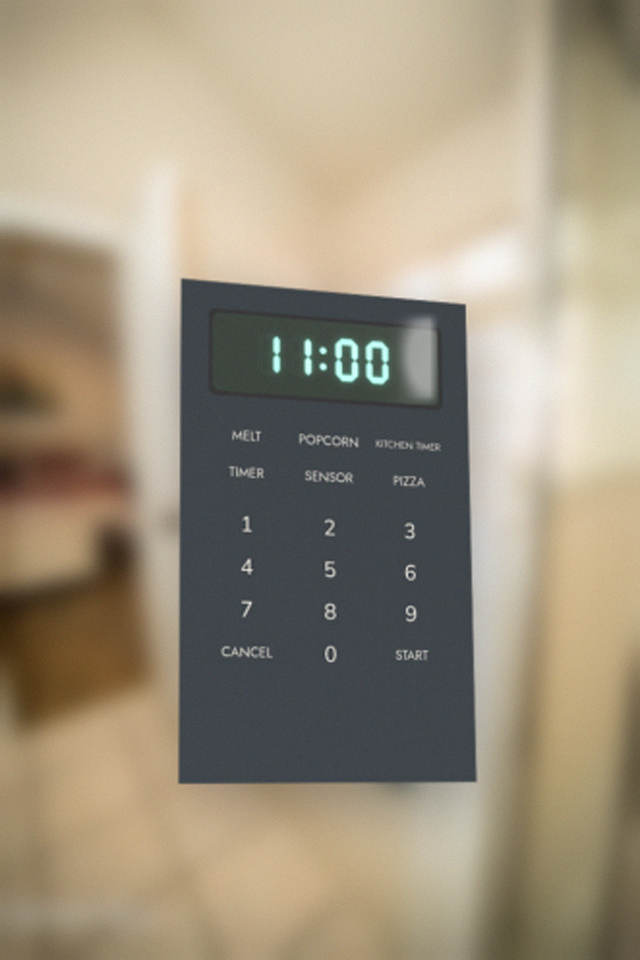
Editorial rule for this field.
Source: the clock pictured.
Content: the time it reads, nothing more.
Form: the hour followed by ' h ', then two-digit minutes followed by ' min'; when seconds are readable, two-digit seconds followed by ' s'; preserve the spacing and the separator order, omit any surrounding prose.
11 h 00 min
